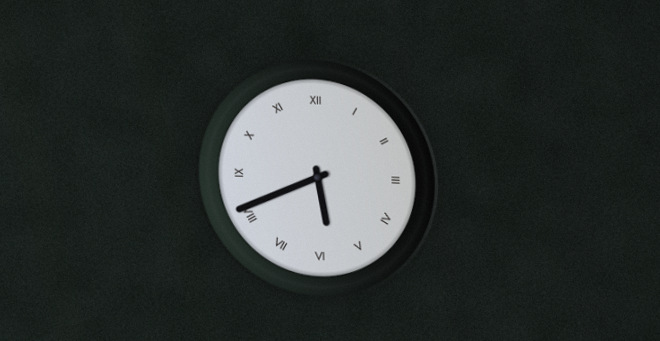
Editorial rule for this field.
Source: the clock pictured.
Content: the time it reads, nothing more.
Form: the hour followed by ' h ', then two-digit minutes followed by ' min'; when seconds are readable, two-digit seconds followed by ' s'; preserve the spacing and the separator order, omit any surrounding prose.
5 h 41 min
